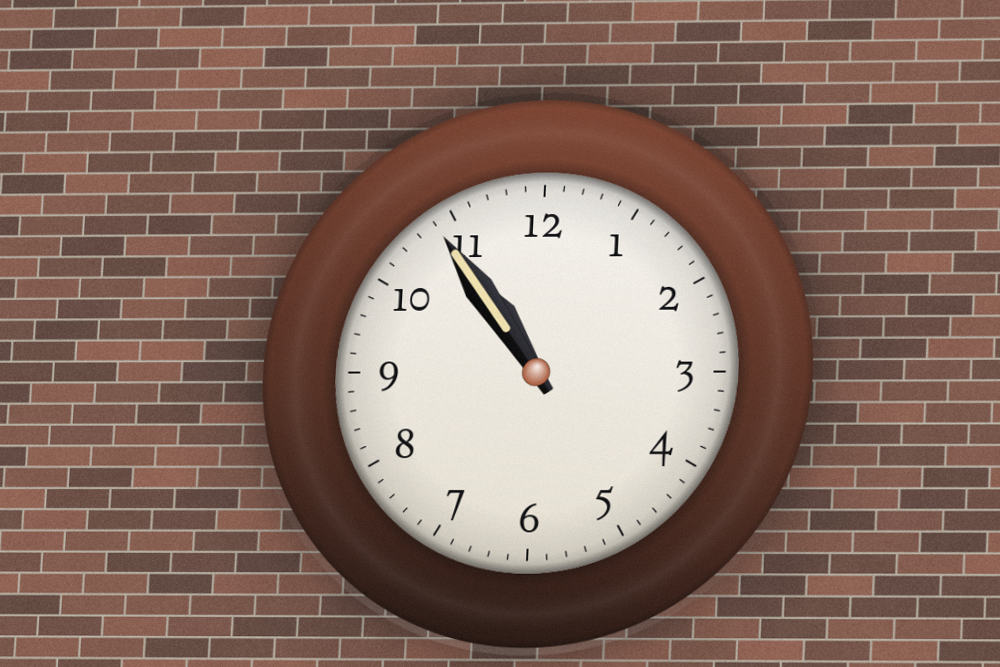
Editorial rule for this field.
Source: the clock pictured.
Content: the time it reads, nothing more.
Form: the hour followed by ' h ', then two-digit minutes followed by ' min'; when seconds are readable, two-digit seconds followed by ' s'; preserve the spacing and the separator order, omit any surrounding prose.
10 h 54 min
